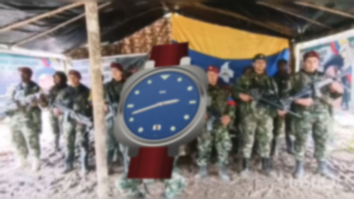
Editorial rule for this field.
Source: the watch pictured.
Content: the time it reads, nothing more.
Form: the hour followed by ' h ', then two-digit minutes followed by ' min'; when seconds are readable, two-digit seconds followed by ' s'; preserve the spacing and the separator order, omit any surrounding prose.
2 h 42 min
